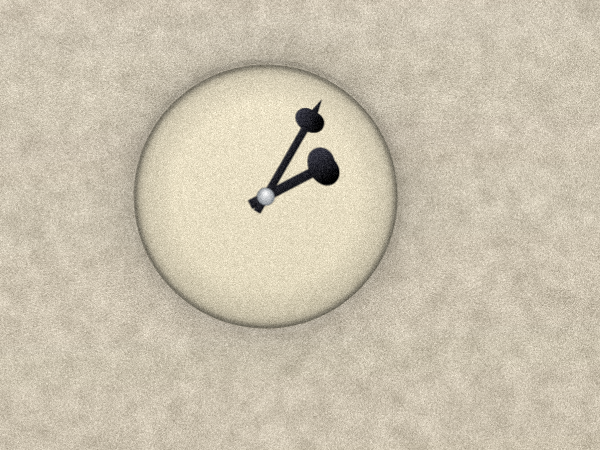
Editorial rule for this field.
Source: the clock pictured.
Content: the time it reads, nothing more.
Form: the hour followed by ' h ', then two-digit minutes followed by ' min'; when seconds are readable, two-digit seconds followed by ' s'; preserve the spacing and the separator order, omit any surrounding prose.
2 h 05 min
